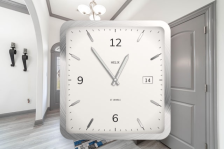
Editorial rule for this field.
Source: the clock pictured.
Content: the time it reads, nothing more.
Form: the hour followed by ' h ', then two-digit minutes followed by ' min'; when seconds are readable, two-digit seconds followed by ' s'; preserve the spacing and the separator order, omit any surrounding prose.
12 h 54 min
